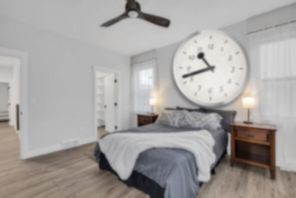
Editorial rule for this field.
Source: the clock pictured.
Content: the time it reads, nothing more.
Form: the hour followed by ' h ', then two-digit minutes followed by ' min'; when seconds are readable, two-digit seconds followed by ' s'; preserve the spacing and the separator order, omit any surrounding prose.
10 h 42 min
